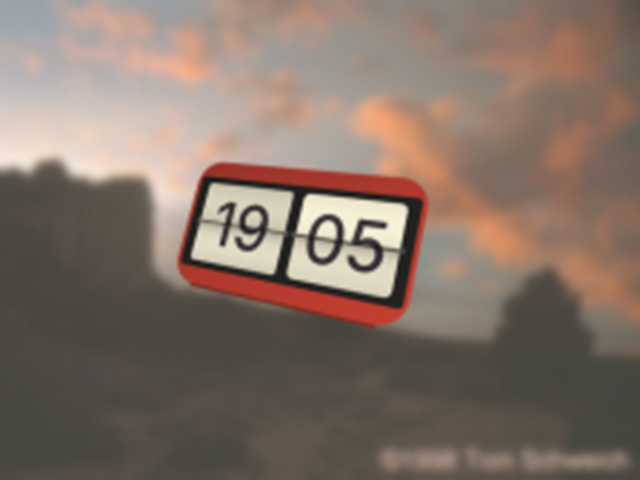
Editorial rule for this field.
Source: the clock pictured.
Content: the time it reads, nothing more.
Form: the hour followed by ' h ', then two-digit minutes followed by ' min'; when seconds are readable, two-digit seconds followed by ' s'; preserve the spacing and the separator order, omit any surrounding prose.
19 h 05 min
